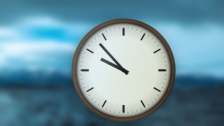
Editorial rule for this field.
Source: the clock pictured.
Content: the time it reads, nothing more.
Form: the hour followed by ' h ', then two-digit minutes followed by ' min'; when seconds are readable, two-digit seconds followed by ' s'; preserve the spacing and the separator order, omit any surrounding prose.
9 h 53 min
